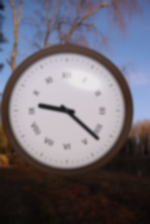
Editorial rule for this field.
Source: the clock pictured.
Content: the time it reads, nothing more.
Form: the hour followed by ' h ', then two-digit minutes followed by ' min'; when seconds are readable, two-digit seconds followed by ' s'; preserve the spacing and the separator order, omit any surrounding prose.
9 h 22 min
